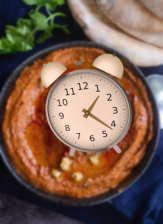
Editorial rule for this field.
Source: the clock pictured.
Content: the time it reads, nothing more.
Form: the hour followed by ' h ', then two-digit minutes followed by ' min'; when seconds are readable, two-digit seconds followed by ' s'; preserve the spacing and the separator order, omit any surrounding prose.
1 h 22 min
